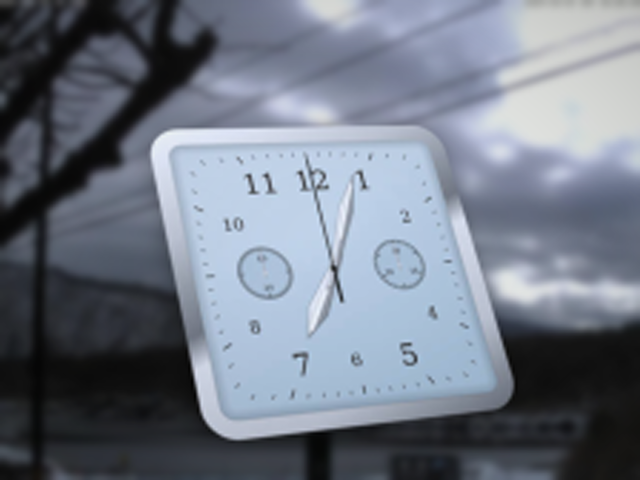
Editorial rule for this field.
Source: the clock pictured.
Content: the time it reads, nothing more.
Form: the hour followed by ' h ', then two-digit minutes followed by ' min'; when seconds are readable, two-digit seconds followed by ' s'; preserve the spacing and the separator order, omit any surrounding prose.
7 h 04 min
